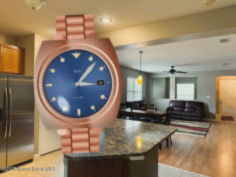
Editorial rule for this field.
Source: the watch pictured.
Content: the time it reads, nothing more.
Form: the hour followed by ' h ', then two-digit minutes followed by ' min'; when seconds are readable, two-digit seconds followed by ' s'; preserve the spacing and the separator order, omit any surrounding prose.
3 h 07 min
